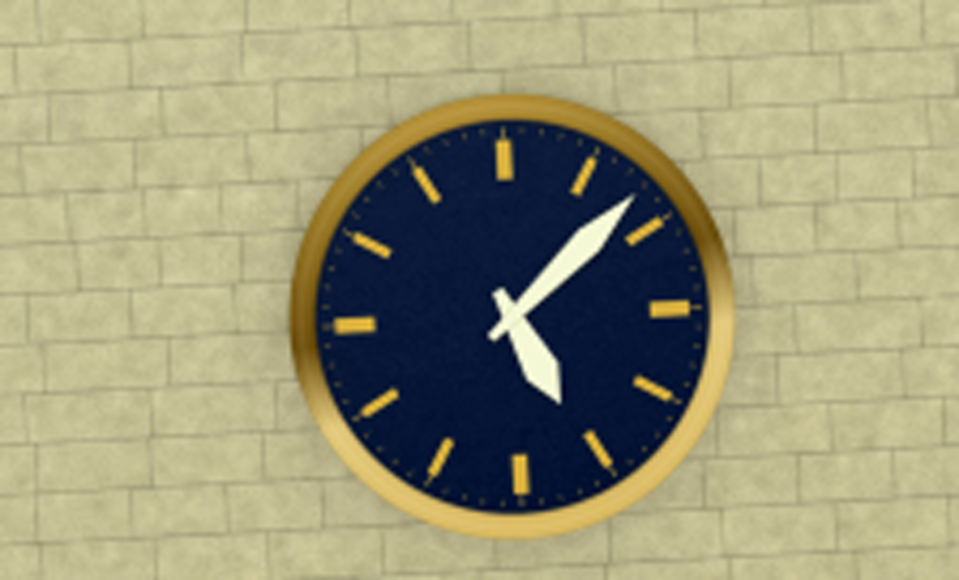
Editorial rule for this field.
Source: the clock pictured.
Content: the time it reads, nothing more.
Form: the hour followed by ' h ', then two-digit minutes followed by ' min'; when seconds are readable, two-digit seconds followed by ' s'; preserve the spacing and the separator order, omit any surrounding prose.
5 h 08 min
